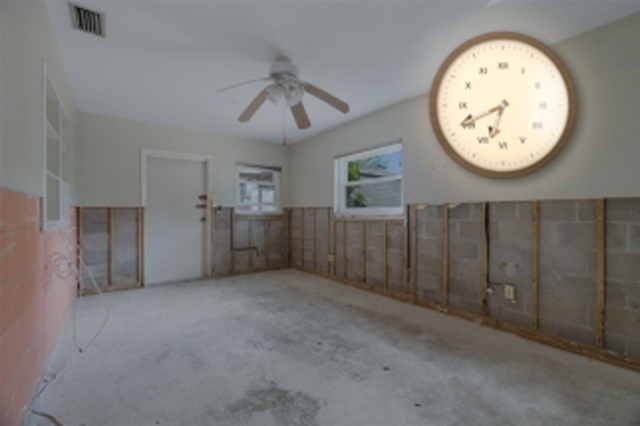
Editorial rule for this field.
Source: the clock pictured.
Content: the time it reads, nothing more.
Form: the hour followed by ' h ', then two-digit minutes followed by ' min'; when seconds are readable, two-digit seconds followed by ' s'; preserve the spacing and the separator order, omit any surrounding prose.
6 h 41 min
